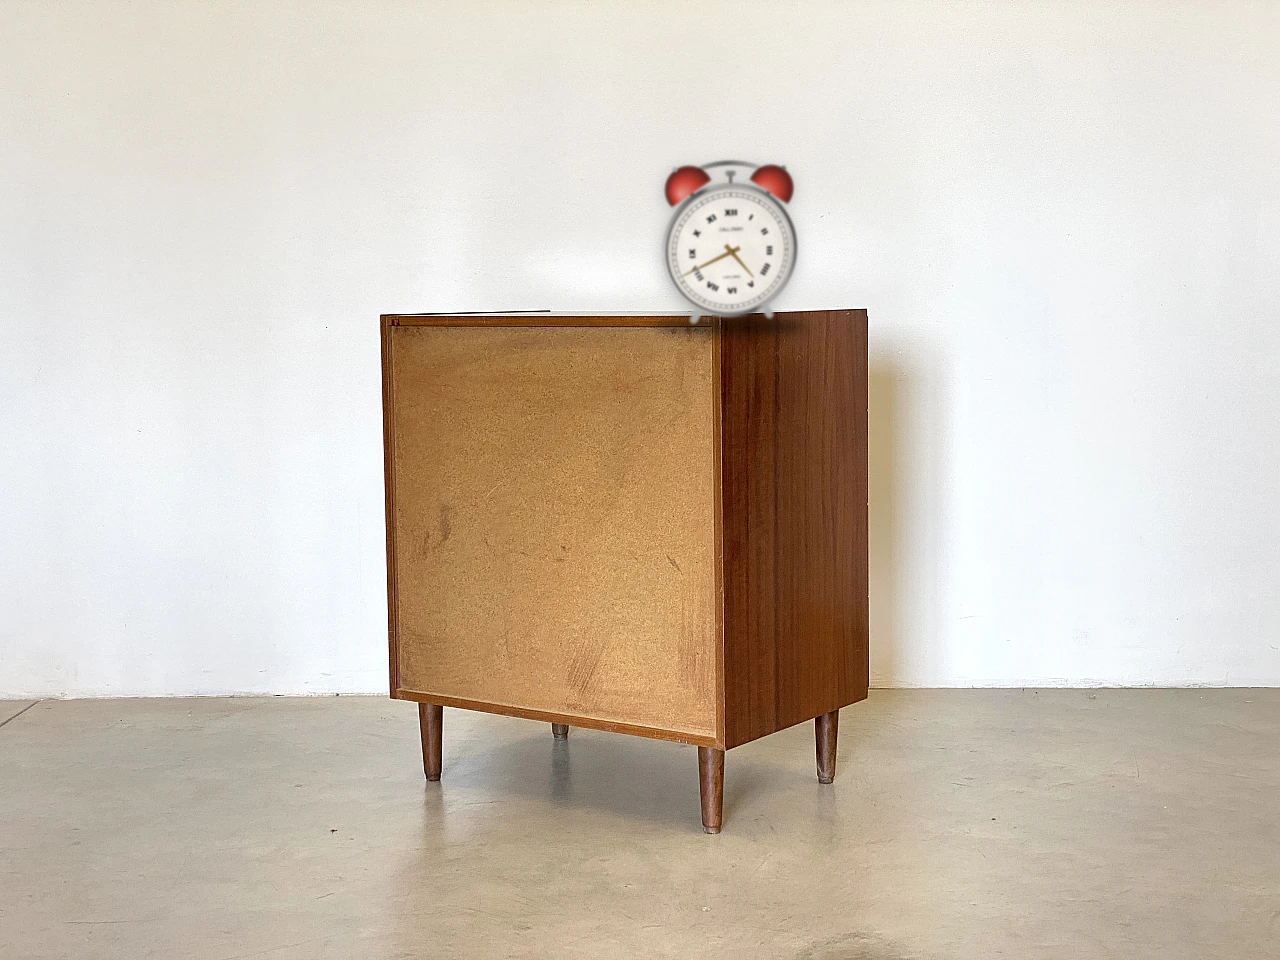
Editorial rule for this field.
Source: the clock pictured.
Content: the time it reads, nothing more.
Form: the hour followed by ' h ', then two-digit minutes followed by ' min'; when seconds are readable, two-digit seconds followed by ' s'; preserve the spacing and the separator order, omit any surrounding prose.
4 h 41 min
